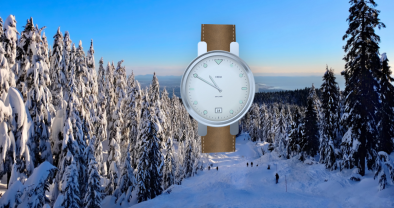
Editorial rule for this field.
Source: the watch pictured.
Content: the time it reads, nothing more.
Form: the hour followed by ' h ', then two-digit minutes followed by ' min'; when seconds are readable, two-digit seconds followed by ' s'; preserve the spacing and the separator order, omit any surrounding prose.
10 h 50 min
